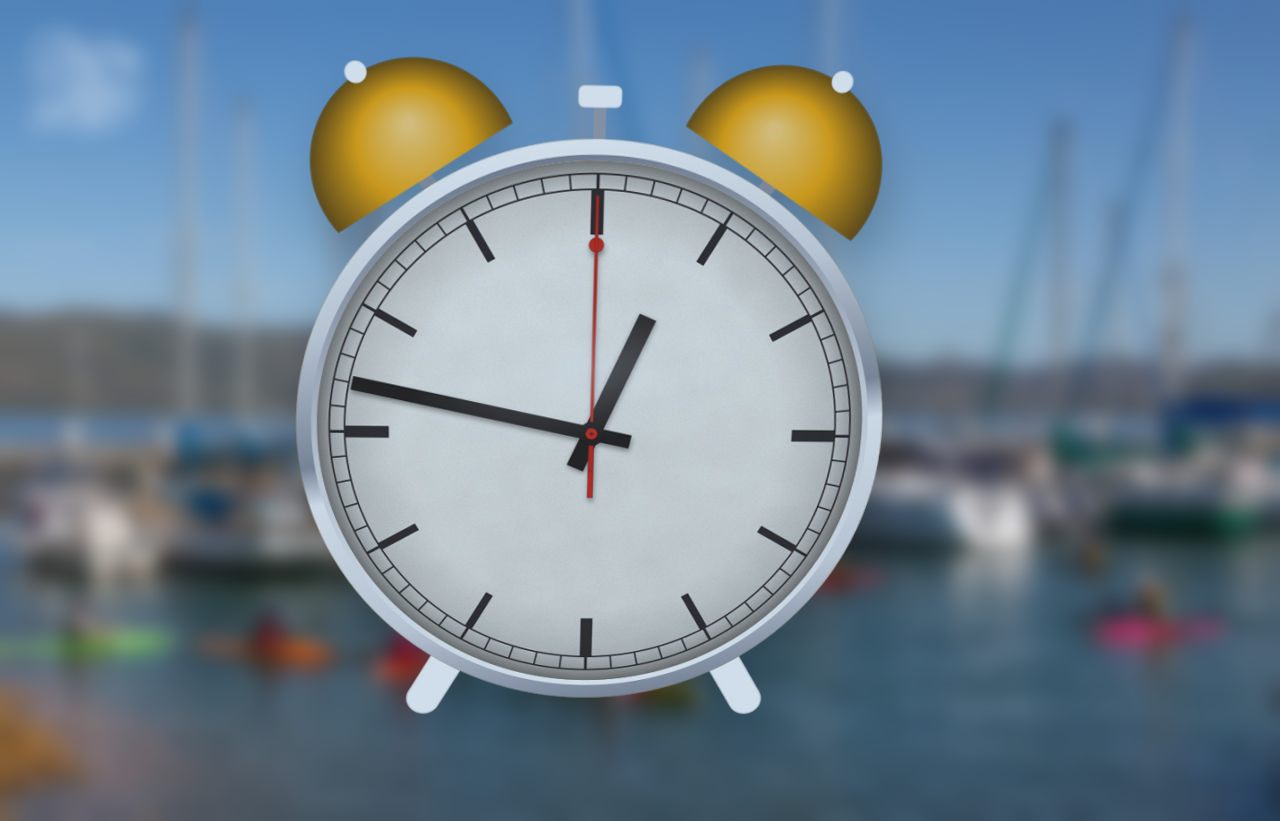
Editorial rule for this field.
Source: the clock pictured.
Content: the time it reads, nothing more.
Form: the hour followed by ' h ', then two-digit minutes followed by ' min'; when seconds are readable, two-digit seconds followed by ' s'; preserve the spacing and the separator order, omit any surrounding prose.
12 h 47 min 00 s
